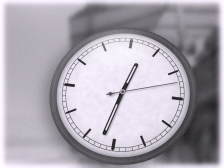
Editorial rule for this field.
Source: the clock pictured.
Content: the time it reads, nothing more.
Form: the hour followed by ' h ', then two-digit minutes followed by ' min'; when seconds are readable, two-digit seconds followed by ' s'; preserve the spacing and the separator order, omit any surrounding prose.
12 h 32 min 12 s
